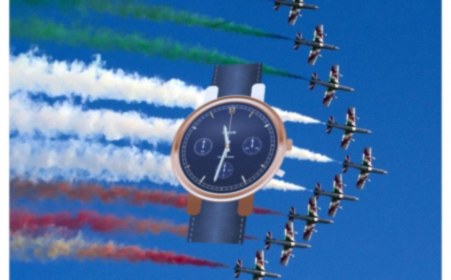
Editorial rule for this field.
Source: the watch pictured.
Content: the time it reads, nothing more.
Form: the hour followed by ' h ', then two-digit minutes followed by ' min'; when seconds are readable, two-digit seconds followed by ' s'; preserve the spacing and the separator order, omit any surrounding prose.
11 h 32 min
